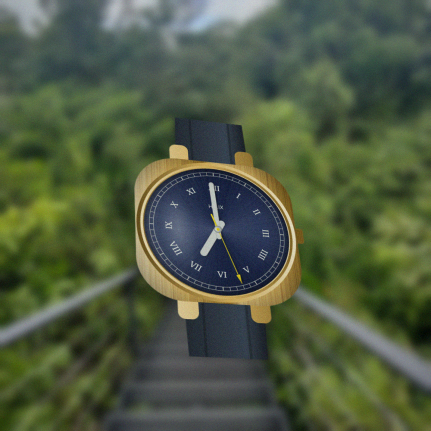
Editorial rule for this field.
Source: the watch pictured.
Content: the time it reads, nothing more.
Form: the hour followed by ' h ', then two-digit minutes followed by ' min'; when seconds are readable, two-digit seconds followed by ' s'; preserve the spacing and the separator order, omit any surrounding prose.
6 h 59 min 27 s
